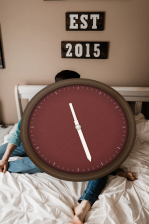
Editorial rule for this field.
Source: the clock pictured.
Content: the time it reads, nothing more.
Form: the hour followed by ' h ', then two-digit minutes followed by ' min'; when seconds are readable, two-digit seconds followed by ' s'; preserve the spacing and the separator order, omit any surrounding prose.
11 h 27 min
